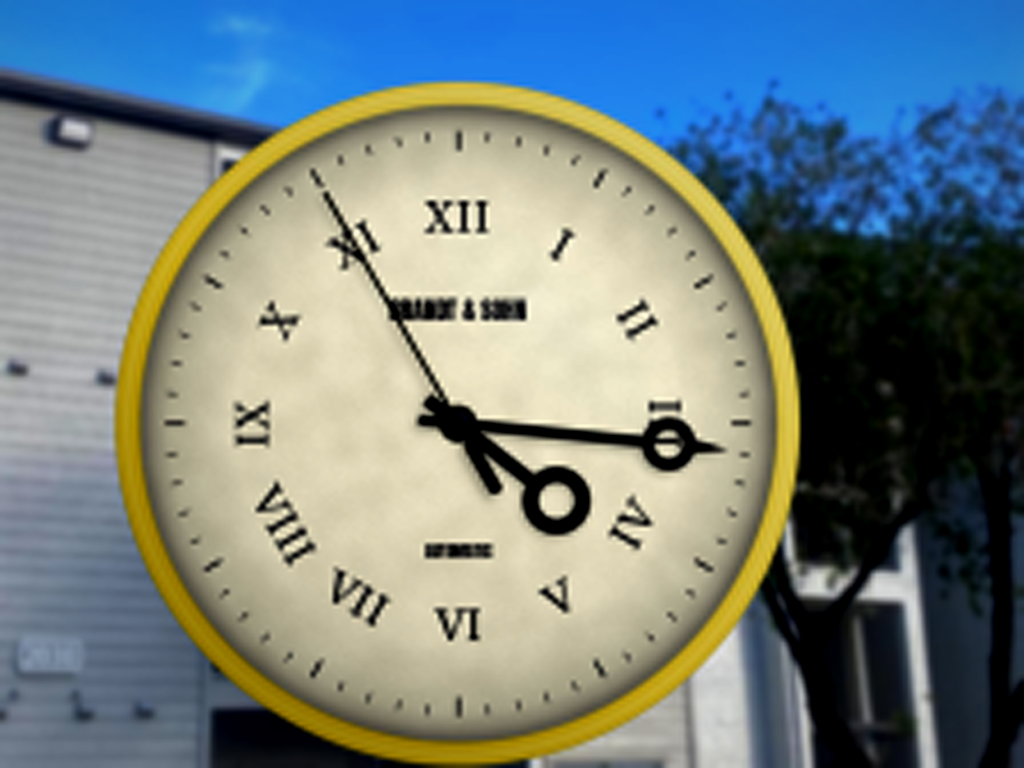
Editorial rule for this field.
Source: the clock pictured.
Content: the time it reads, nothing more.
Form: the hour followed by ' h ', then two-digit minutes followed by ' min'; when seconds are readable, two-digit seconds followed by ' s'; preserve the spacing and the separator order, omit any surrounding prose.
4 h 15 min 55 s
